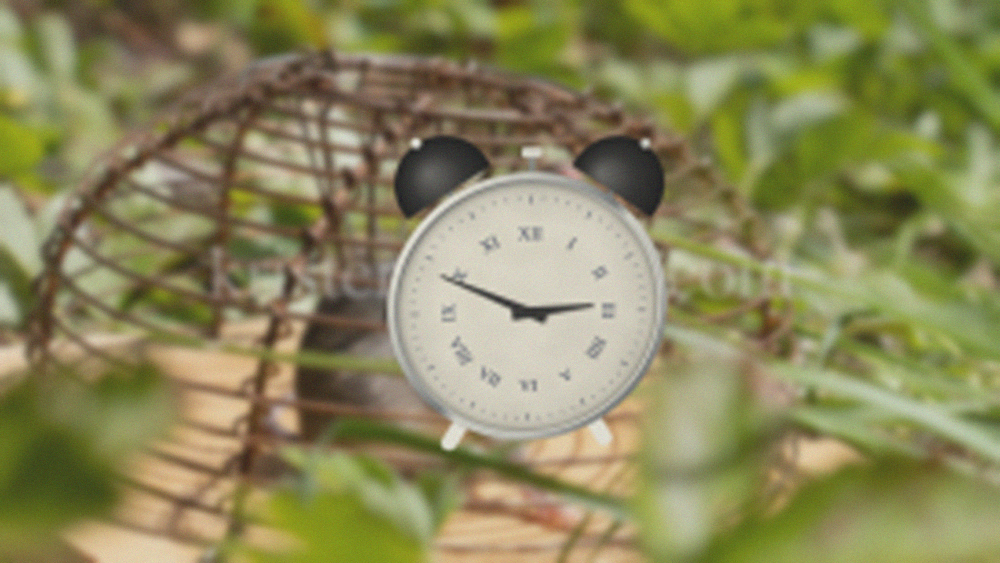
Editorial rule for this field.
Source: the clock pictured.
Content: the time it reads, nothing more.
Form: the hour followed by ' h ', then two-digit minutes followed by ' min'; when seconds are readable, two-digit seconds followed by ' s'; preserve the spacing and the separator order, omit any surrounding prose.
2 h 49 min
